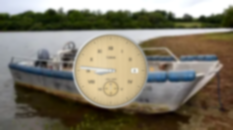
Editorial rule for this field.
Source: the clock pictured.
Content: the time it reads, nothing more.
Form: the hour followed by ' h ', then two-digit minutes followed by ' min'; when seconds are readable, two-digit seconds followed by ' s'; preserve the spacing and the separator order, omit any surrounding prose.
8 h 46 min
